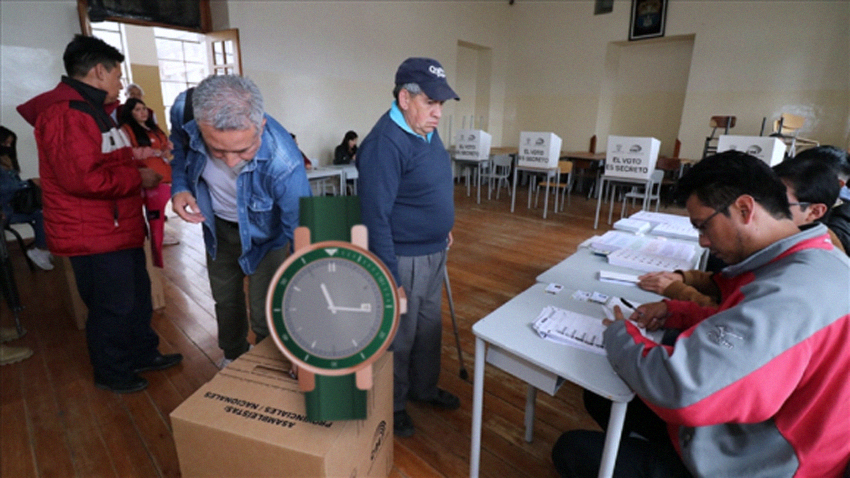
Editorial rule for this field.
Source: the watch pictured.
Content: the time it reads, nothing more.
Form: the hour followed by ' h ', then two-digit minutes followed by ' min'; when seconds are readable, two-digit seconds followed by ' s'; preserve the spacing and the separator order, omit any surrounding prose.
11 h 16 min
